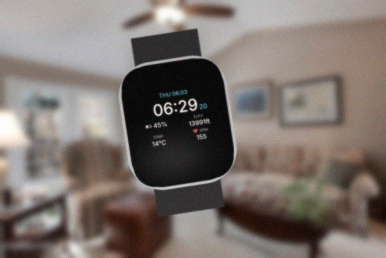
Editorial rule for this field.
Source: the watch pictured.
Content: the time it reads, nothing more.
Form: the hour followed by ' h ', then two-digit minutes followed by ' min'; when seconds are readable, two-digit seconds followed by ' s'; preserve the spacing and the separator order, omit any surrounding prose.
6 h 29 min
